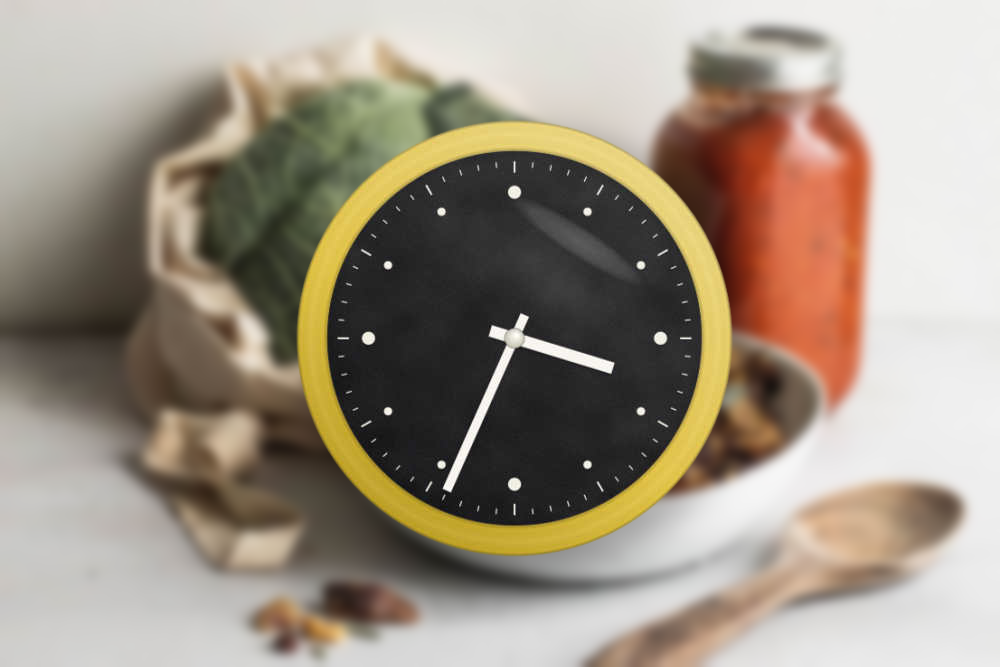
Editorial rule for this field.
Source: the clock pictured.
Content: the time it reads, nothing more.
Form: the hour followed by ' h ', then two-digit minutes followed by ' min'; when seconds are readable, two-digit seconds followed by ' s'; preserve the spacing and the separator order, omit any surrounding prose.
3 h 34 min
